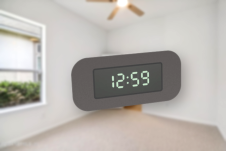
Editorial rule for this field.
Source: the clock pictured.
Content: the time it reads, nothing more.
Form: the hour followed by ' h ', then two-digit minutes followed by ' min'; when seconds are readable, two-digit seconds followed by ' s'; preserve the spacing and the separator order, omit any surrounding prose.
12 h 59 min
